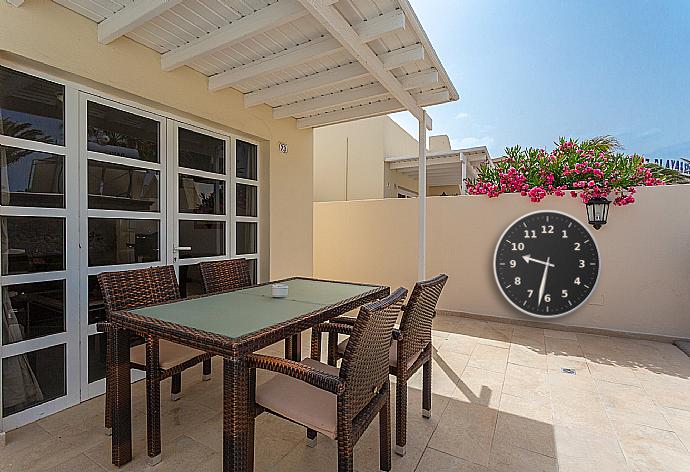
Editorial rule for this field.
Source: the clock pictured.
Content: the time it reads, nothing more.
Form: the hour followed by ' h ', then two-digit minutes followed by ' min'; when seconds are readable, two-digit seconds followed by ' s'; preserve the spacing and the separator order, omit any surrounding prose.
9 h 32 min
